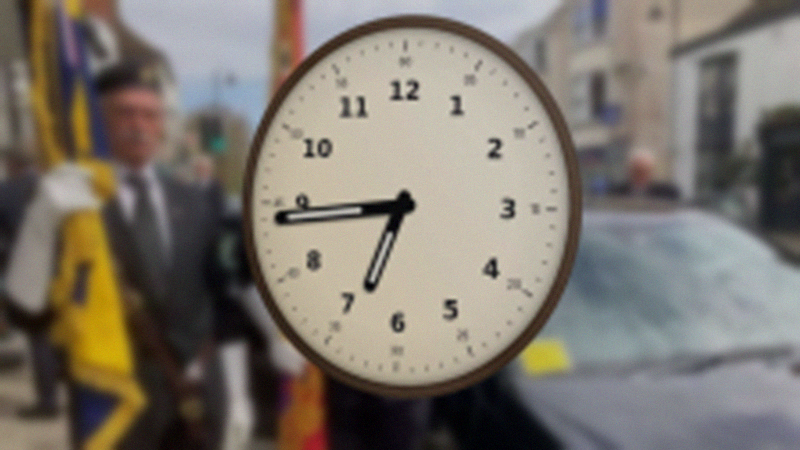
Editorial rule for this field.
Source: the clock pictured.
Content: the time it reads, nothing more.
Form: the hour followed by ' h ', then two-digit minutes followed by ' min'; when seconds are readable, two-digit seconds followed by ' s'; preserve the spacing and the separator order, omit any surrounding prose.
6 h 44 min
